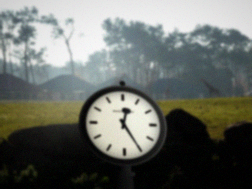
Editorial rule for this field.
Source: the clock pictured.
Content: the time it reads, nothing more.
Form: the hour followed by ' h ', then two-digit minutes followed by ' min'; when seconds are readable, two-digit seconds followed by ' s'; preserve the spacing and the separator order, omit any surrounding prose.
12 h 25 min
